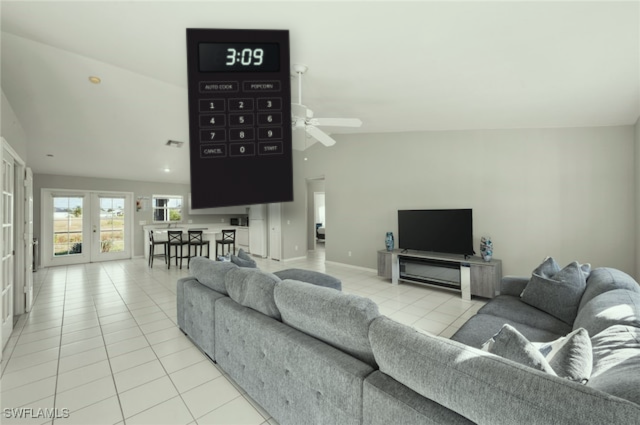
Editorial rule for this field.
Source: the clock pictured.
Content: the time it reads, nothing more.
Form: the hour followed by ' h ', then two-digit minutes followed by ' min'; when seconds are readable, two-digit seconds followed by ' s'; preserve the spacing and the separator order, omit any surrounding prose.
3 h 09 min
